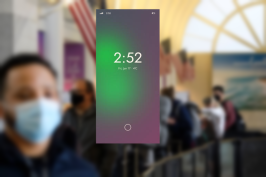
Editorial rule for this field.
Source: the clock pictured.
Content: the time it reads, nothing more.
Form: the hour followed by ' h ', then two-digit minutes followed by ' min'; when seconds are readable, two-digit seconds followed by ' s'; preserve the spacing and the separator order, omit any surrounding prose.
2 h 52 min
